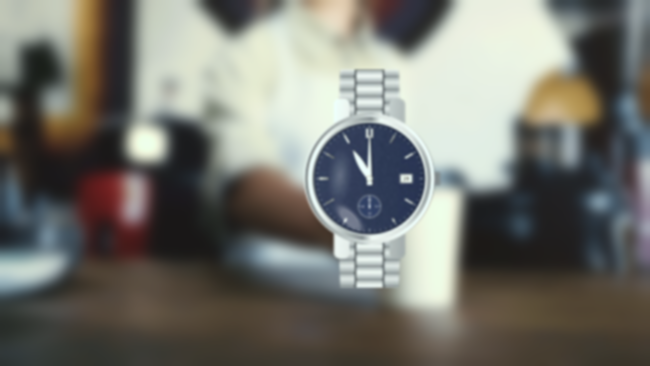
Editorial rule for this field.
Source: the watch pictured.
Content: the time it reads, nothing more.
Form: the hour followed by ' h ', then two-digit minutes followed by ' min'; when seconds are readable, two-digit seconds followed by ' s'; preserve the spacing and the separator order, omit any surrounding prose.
11 h 00 min
